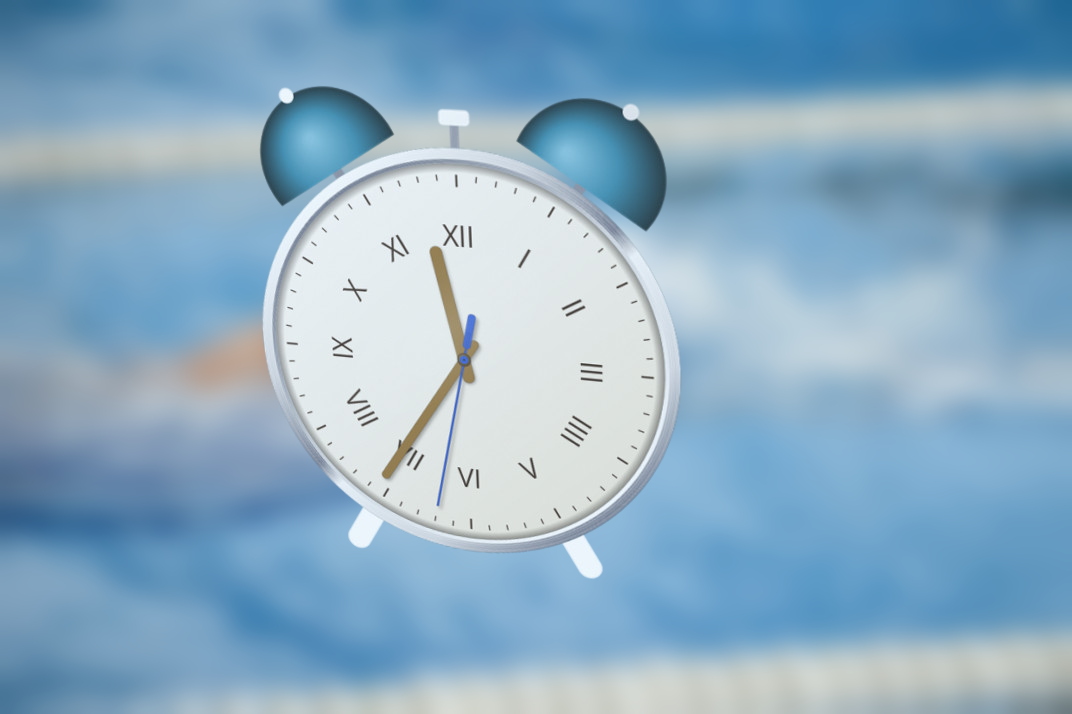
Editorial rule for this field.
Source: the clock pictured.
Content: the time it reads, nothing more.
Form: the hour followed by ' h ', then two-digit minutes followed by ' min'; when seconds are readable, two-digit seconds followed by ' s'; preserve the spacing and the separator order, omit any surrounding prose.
11 h 35 min 32 s
